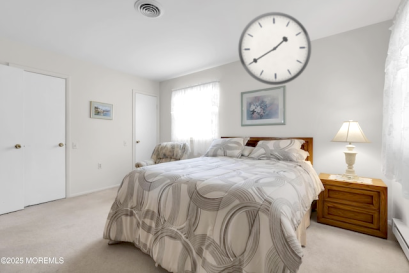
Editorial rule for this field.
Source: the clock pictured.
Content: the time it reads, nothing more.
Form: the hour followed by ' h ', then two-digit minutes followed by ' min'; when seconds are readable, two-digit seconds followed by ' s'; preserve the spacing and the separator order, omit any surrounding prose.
1 h 40 min
